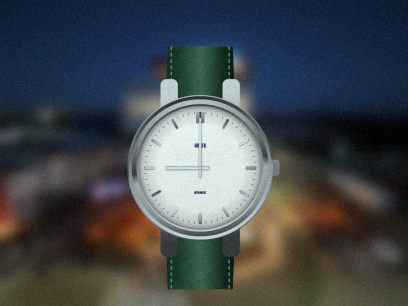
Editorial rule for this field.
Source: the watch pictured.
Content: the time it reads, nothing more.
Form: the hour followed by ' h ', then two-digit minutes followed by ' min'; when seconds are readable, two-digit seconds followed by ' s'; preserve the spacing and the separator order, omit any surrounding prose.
9 h 00 min
